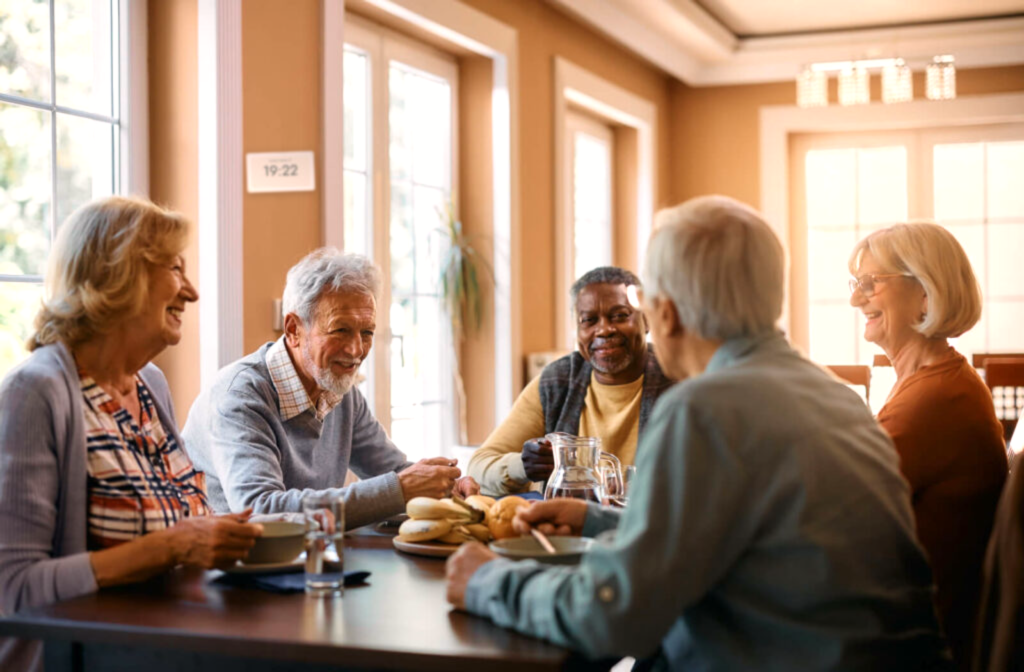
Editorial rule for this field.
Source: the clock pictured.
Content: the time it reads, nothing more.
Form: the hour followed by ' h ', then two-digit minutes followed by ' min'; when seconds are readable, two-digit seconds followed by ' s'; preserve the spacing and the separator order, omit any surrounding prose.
19 h 22 min
